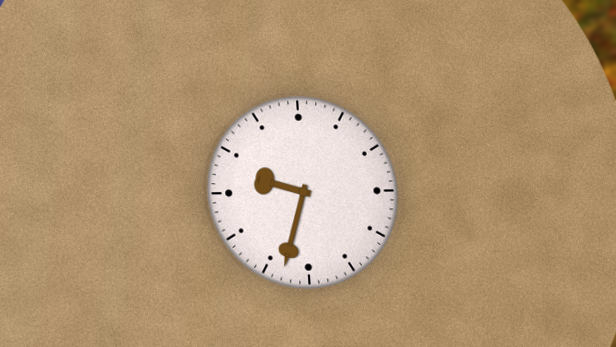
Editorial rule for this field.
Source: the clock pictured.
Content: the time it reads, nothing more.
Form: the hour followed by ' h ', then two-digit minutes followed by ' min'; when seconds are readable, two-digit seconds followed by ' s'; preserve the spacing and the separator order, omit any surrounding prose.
9 h 33 min
